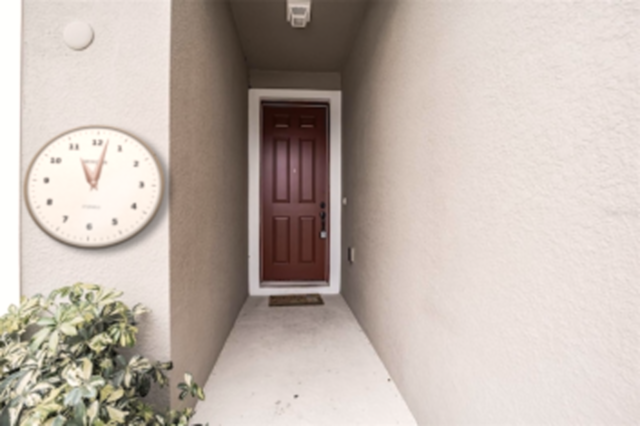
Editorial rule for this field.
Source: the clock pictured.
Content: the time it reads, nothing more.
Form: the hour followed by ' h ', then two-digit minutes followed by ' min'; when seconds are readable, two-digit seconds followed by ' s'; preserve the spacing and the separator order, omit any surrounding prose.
11 h 02 min
